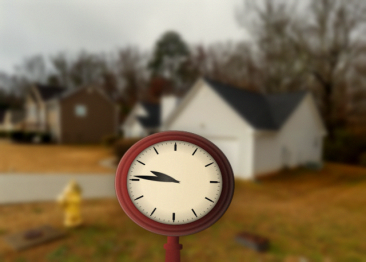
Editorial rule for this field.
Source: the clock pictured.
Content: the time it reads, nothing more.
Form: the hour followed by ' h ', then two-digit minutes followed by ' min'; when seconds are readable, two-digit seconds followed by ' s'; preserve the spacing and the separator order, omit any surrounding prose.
9 h 46 min
